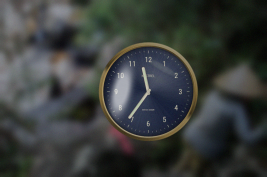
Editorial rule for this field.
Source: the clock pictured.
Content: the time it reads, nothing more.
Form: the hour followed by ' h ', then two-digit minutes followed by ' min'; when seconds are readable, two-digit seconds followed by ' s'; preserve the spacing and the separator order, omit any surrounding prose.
11 h 36 min
